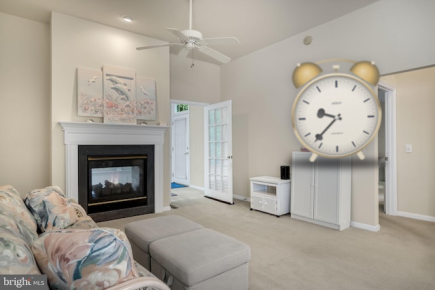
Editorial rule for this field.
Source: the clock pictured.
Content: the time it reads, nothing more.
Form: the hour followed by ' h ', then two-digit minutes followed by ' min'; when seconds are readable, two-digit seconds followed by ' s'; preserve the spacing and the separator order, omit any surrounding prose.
9 h 37 min
